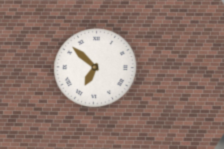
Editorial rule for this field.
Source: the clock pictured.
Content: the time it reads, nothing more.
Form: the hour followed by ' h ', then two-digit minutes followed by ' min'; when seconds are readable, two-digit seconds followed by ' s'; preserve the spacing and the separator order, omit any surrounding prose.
6 h 52 min
